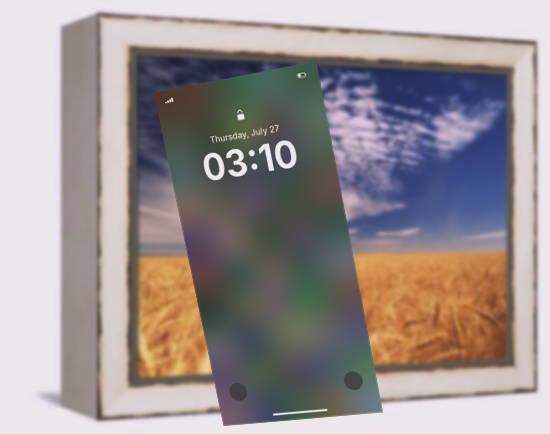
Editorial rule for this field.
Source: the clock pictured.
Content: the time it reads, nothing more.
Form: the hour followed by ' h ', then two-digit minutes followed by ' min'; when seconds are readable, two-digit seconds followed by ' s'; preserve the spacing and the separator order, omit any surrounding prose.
3 h 10 min
